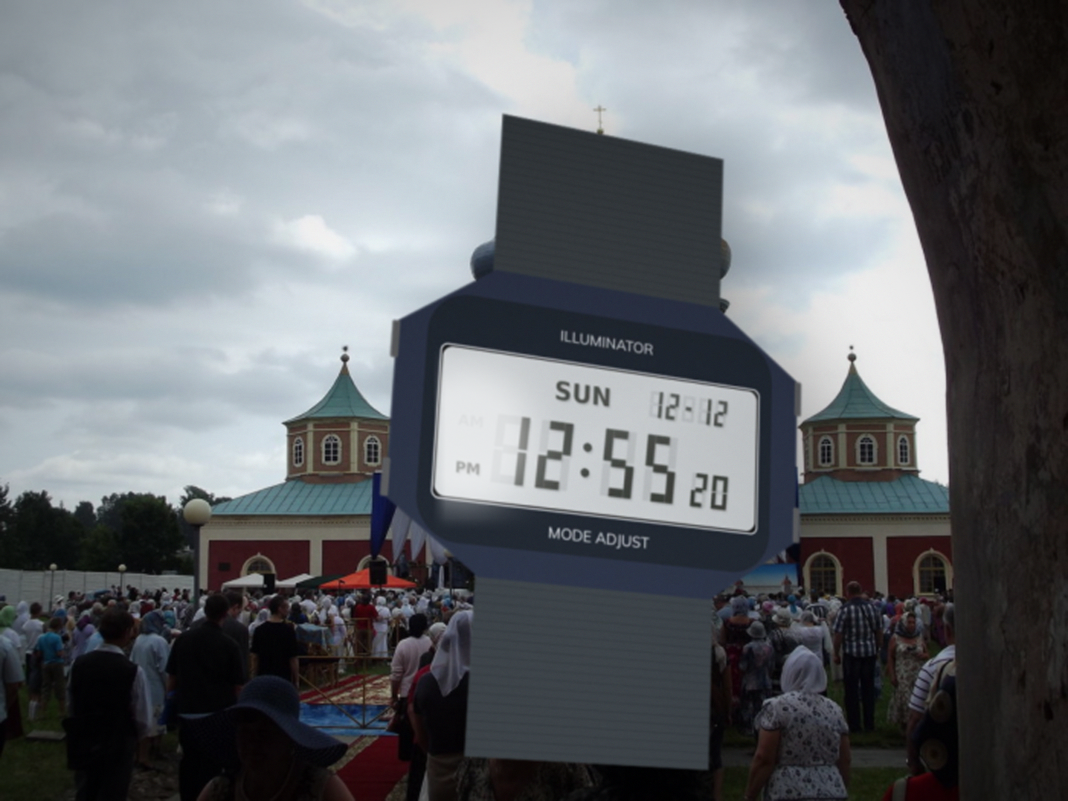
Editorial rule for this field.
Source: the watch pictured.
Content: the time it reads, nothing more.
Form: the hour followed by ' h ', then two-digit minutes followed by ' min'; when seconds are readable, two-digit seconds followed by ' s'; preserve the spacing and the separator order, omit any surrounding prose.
12 h 55 min 20 s
